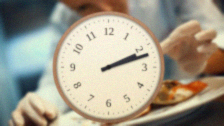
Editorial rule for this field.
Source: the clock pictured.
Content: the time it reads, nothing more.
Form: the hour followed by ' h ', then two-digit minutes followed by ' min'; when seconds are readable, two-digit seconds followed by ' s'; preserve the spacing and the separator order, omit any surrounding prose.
2 h 12 min
